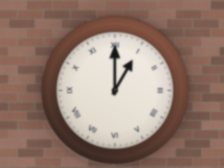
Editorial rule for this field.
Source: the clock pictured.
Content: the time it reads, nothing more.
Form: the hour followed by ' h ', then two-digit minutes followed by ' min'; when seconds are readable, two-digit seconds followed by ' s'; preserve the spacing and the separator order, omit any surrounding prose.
1 h 00 min
